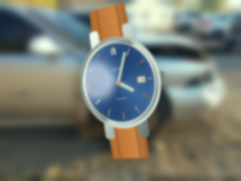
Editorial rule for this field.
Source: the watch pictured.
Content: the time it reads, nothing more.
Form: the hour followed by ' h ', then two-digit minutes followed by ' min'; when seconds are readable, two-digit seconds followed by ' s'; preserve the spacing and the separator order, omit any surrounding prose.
4 h 04 min
